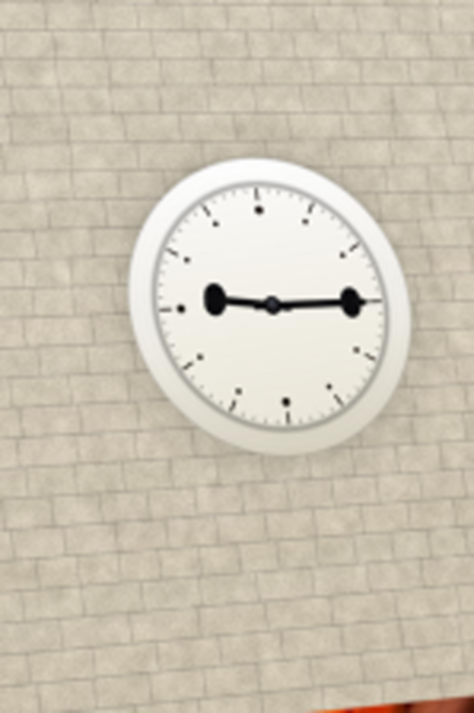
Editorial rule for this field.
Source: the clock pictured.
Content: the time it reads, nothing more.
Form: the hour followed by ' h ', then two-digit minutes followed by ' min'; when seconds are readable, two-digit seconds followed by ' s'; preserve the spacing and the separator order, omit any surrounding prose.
9 h 15 min
